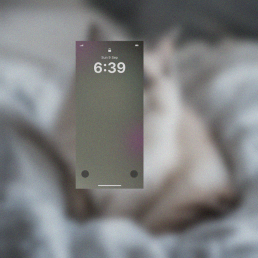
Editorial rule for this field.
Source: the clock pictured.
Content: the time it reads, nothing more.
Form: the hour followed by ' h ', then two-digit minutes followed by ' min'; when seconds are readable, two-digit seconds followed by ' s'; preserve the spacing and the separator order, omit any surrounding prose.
6 h 39 min
